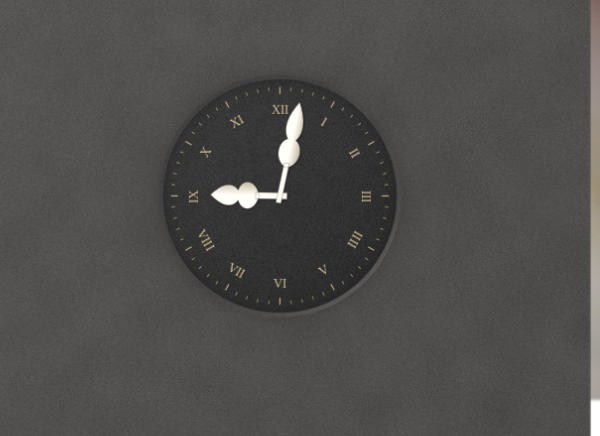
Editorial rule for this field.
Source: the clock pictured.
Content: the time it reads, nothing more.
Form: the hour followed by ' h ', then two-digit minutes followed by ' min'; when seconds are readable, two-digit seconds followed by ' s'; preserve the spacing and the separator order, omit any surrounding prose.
9 h 02 min
